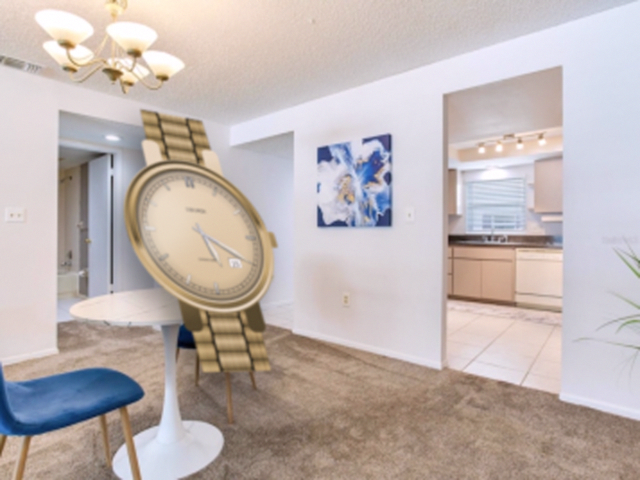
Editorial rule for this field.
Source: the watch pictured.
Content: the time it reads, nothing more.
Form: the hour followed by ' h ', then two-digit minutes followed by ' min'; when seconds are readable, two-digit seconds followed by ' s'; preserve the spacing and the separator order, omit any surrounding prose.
5 h 20 min
